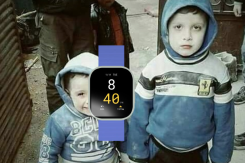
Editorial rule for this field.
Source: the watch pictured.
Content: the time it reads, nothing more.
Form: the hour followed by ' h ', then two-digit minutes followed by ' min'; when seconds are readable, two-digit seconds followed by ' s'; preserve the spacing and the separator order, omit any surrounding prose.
8 h 40 min
